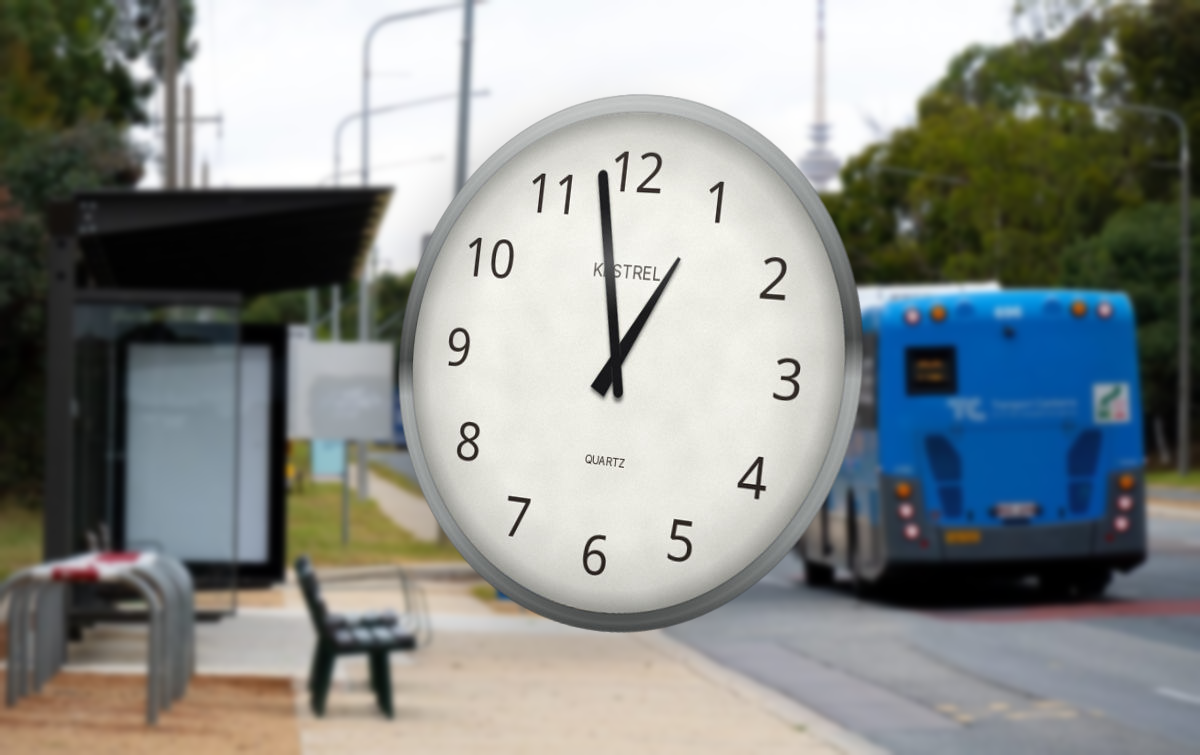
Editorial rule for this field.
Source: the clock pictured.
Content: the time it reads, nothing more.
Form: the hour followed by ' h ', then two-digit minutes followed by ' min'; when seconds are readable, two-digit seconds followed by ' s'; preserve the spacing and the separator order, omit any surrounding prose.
12 h 58 min
